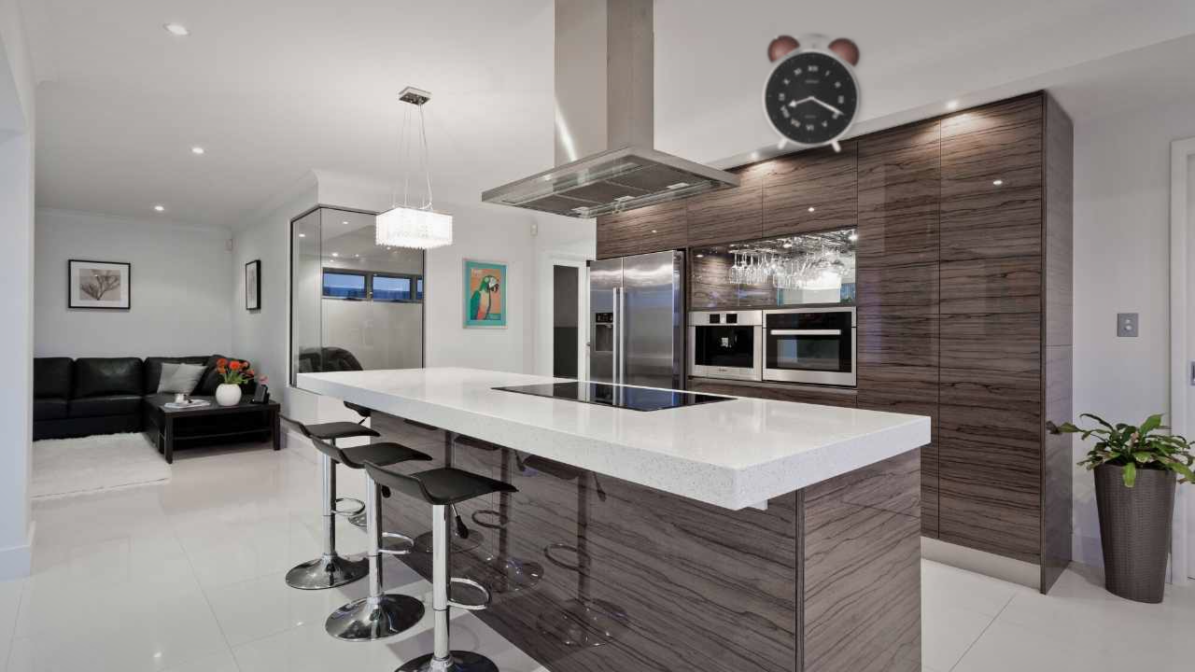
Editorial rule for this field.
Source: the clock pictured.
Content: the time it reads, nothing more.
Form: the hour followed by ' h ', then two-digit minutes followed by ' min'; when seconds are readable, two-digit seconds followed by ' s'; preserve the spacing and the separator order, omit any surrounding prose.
8 h 19 min
